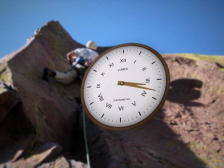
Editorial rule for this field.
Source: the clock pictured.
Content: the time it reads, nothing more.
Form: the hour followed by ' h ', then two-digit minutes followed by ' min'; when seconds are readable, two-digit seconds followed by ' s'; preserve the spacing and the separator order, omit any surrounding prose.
3 h 18 min
